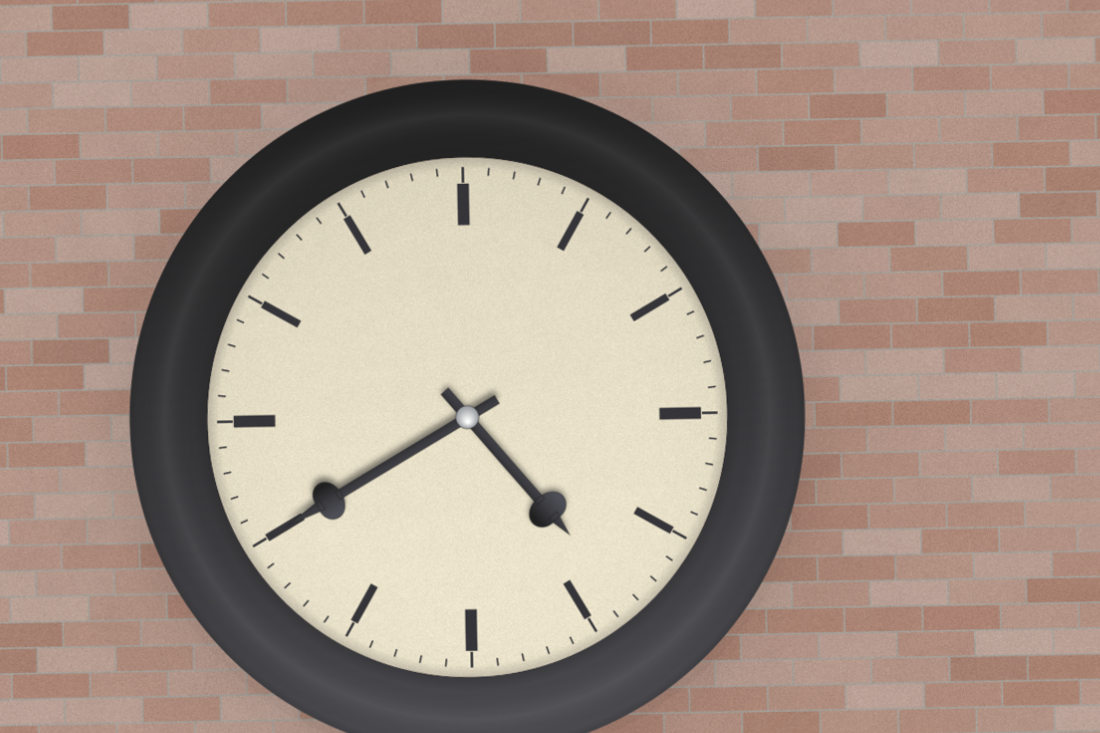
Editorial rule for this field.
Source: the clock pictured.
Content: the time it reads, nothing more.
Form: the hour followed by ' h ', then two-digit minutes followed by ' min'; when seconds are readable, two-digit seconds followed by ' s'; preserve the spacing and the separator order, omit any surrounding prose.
4 h 40 min
